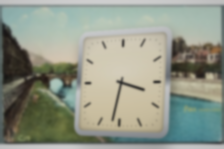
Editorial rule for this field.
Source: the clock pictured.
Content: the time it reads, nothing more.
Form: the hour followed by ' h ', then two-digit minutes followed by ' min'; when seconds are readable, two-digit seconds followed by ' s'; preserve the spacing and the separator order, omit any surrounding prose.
3 h 32 min
